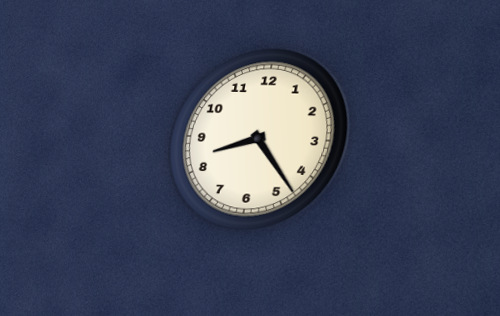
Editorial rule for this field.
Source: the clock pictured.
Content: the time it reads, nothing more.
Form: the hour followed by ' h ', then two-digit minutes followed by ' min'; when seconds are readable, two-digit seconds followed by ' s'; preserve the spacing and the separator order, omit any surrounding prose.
8 h 23 min
